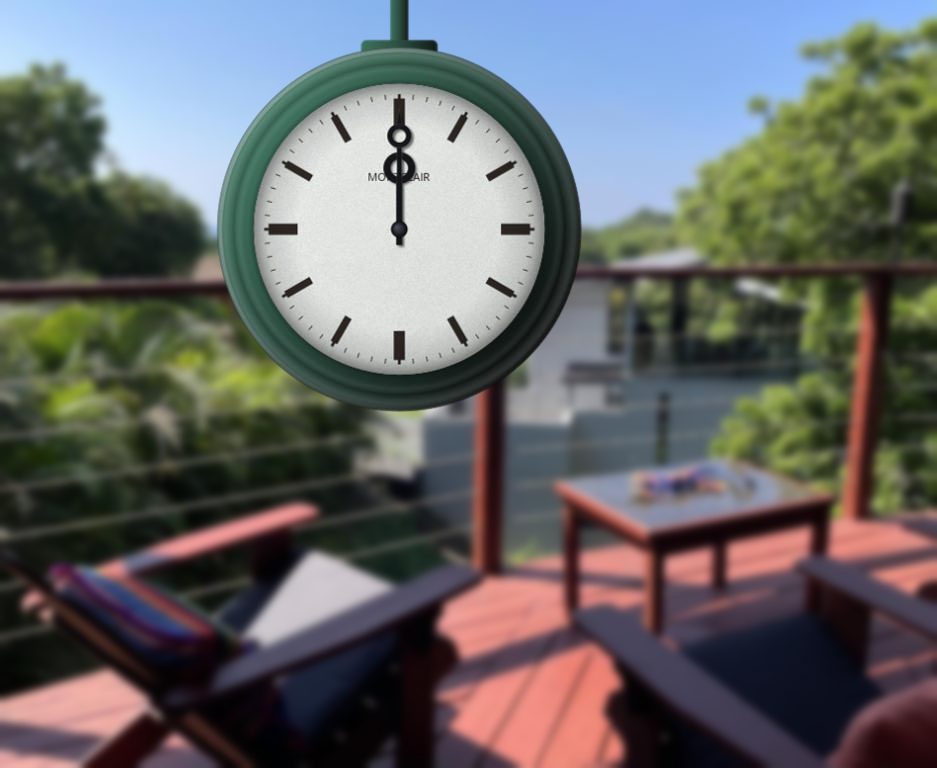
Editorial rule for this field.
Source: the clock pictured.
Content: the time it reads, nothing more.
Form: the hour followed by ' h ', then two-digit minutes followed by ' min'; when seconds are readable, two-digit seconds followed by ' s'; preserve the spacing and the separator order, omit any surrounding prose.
12 h 00 min
